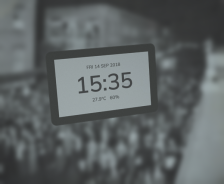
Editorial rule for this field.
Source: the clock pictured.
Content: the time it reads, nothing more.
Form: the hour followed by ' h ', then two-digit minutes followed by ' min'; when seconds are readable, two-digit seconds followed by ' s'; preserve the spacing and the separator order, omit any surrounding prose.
15 h 35 min
